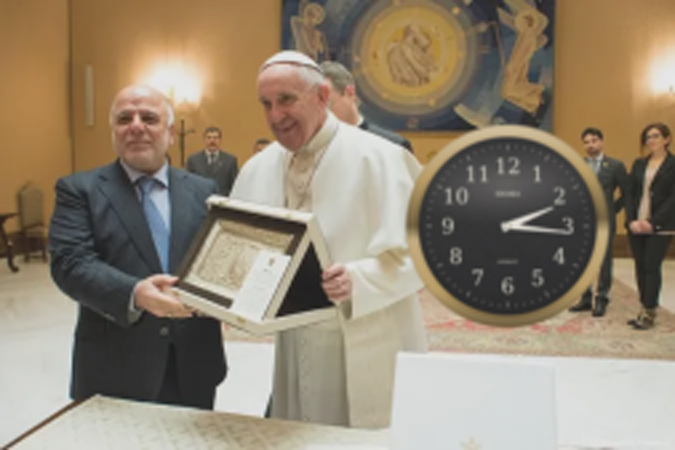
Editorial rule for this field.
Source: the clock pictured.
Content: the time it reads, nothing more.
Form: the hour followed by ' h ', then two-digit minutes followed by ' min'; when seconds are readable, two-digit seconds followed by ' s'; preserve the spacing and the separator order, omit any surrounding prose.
2 h 16 min
